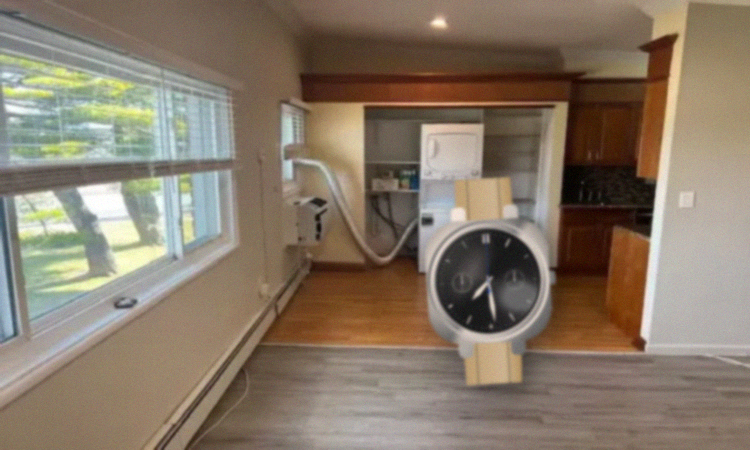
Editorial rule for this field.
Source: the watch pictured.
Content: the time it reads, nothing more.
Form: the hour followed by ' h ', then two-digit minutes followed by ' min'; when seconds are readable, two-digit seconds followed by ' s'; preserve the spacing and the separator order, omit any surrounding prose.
7 h 29 min
